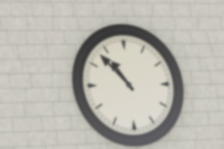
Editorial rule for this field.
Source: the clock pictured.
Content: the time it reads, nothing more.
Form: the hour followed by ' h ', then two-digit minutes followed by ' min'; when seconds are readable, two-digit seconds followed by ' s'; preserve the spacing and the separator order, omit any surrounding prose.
10 h 53 min
